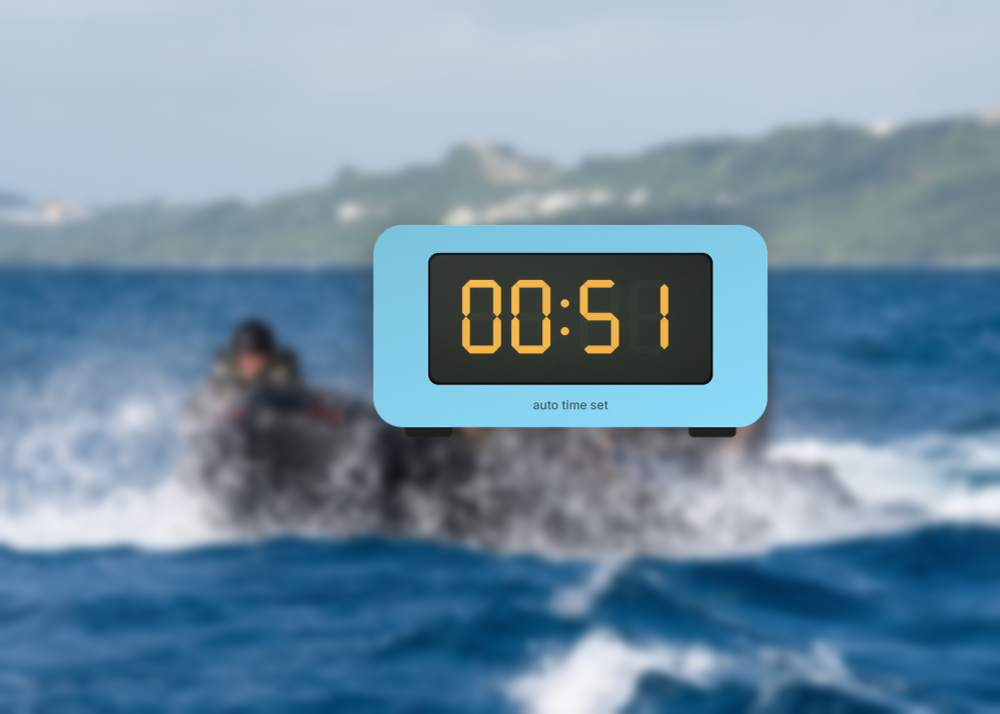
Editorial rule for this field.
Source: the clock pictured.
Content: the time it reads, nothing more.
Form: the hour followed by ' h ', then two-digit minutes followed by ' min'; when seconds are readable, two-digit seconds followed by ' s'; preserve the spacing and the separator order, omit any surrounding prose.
0 h 51 min
